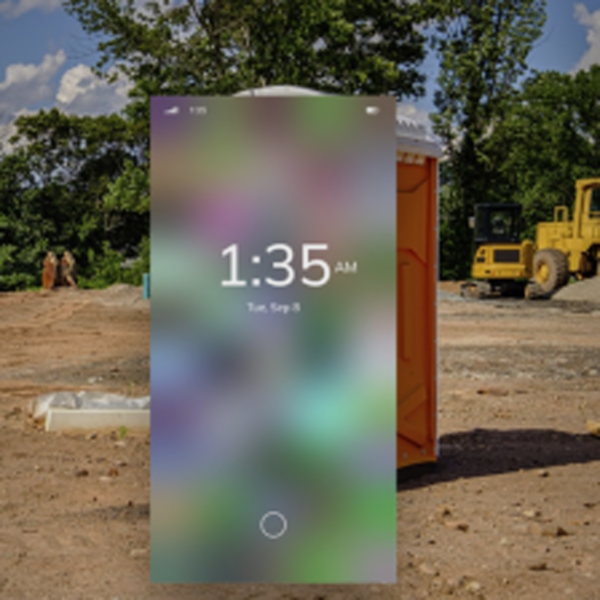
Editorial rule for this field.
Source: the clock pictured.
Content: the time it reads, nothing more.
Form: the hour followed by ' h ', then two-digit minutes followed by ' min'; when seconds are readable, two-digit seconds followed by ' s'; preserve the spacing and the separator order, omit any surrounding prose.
1 h 35 min
